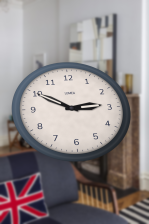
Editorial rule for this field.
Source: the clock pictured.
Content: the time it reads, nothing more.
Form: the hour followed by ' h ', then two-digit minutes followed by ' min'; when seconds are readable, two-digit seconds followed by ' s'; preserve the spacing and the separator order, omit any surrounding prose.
2 h 50 min
